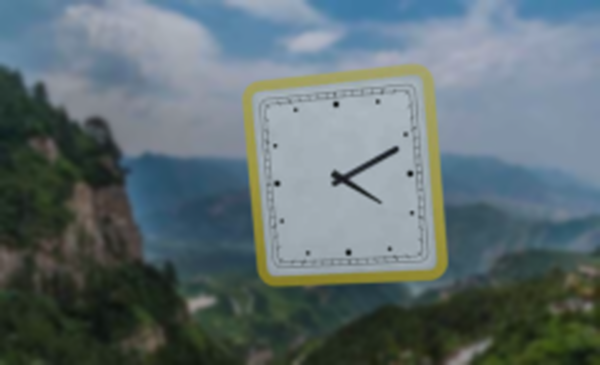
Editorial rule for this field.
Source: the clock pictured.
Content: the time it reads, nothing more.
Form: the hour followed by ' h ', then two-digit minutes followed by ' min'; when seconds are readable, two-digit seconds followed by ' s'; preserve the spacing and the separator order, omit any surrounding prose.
4 h 11 min
